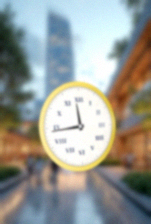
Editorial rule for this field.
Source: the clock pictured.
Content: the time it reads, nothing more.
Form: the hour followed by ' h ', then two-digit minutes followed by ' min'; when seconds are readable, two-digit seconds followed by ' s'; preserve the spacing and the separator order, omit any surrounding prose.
11 h 44 min
